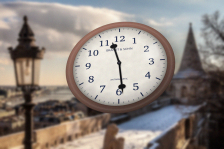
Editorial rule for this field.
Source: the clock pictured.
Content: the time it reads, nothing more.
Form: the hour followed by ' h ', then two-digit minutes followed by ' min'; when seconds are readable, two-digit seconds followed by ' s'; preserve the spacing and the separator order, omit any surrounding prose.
11 h 29 min
